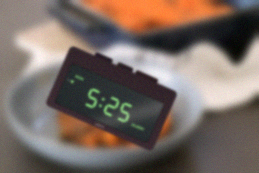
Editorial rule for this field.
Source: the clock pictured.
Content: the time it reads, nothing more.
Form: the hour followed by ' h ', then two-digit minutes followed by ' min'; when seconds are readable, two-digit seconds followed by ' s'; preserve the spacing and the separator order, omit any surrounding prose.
5 h 25 min
